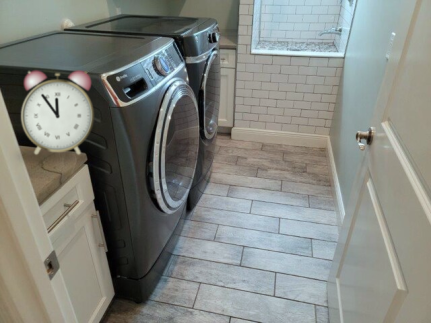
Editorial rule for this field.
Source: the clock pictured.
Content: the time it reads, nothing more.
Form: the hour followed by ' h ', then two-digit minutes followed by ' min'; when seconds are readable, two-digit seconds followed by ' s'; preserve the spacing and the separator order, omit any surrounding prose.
11 h 54 min
